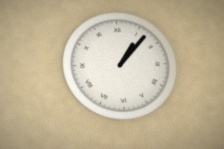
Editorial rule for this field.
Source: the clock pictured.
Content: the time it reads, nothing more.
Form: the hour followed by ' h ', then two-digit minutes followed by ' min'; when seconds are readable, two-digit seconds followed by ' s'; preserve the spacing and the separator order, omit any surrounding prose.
1 h 07 min
